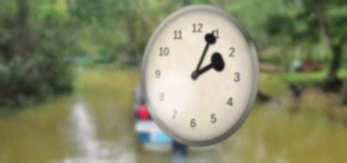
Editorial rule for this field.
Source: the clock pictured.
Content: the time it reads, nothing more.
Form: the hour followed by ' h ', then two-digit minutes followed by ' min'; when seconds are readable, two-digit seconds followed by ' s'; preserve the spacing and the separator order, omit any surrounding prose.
2 h 04 min
